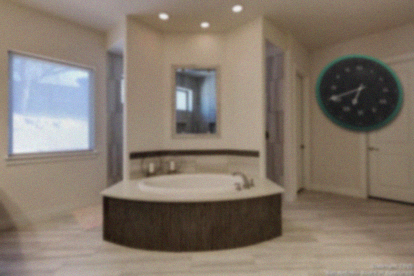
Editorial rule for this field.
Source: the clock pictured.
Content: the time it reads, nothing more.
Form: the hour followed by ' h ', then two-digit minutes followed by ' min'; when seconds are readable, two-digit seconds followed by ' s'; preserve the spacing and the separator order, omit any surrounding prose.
6 h 41 min
